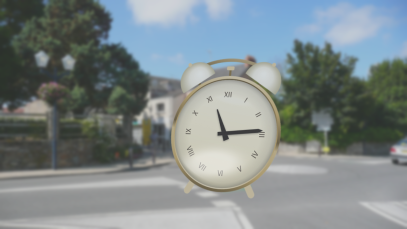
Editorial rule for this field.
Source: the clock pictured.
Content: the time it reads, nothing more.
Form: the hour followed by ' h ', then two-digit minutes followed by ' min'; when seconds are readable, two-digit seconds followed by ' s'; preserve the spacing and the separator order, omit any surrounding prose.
11 h 14 min
